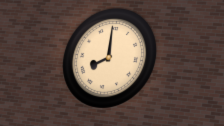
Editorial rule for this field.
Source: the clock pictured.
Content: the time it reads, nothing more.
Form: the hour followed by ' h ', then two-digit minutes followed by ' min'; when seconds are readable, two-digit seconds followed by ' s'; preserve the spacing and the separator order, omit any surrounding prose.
7 h 59 min
